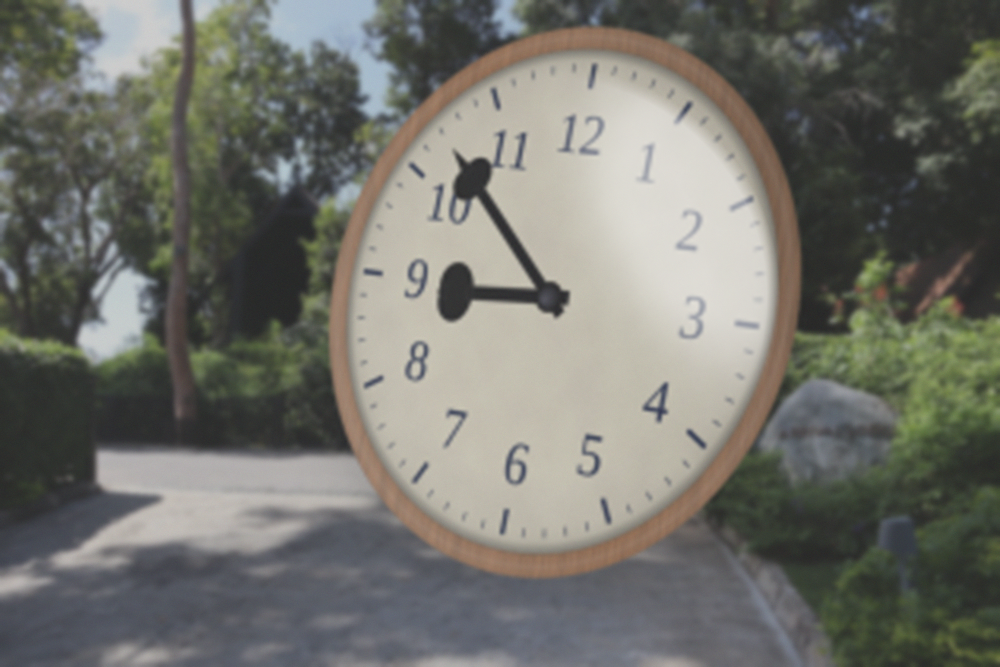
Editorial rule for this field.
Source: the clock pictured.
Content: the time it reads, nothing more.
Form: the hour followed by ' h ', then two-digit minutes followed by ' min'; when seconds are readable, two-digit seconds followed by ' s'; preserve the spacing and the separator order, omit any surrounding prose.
8 h 52 min
